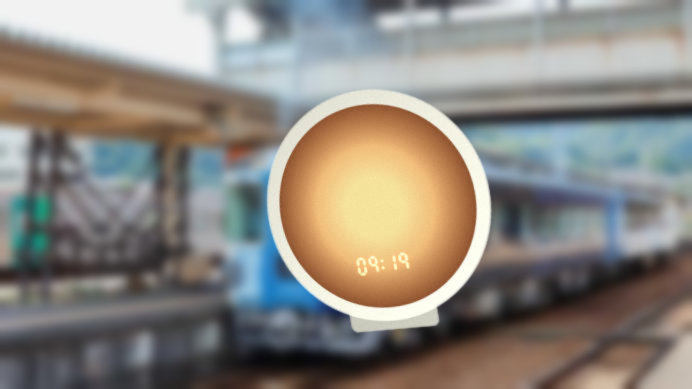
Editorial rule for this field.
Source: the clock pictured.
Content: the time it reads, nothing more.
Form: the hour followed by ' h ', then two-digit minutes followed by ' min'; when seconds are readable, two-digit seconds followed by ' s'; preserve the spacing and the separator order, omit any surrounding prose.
9 h 19 min
